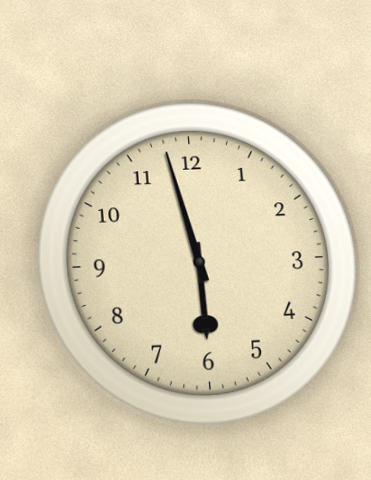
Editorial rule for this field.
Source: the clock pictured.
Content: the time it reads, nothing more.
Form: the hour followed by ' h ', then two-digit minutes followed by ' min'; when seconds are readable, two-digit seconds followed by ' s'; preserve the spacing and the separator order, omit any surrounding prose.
5 h 58 min
